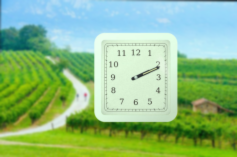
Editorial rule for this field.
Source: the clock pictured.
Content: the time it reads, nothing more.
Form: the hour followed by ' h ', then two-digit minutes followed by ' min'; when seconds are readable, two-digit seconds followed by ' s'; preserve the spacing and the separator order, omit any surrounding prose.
2 h 11 min
